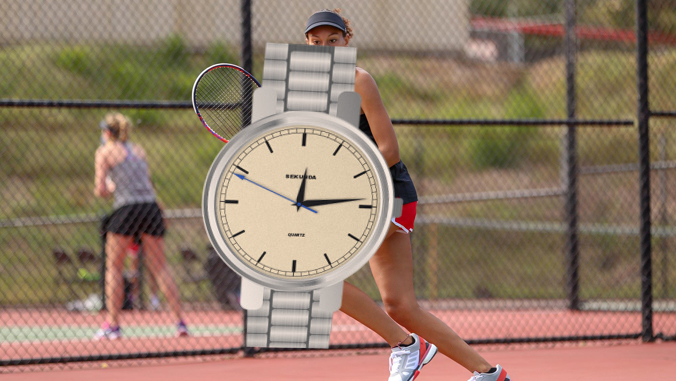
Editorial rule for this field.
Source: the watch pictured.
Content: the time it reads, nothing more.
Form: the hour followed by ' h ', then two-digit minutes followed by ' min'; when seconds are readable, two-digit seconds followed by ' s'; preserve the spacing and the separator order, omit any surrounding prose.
12 h 13 min 49 s
